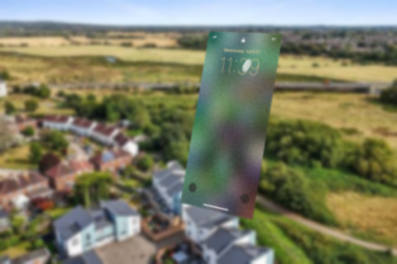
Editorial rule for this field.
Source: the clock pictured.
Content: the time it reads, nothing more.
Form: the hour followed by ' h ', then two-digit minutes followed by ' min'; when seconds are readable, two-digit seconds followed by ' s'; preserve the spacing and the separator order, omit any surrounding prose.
11 h 39 min
